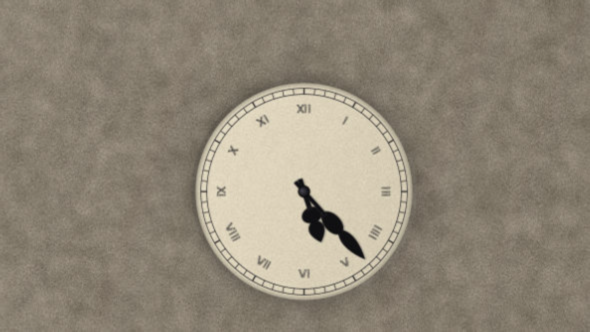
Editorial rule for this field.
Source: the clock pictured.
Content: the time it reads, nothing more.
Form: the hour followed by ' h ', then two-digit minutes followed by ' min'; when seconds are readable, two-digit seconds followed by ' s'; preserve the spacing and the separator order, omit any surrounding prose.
5 h 23 min
